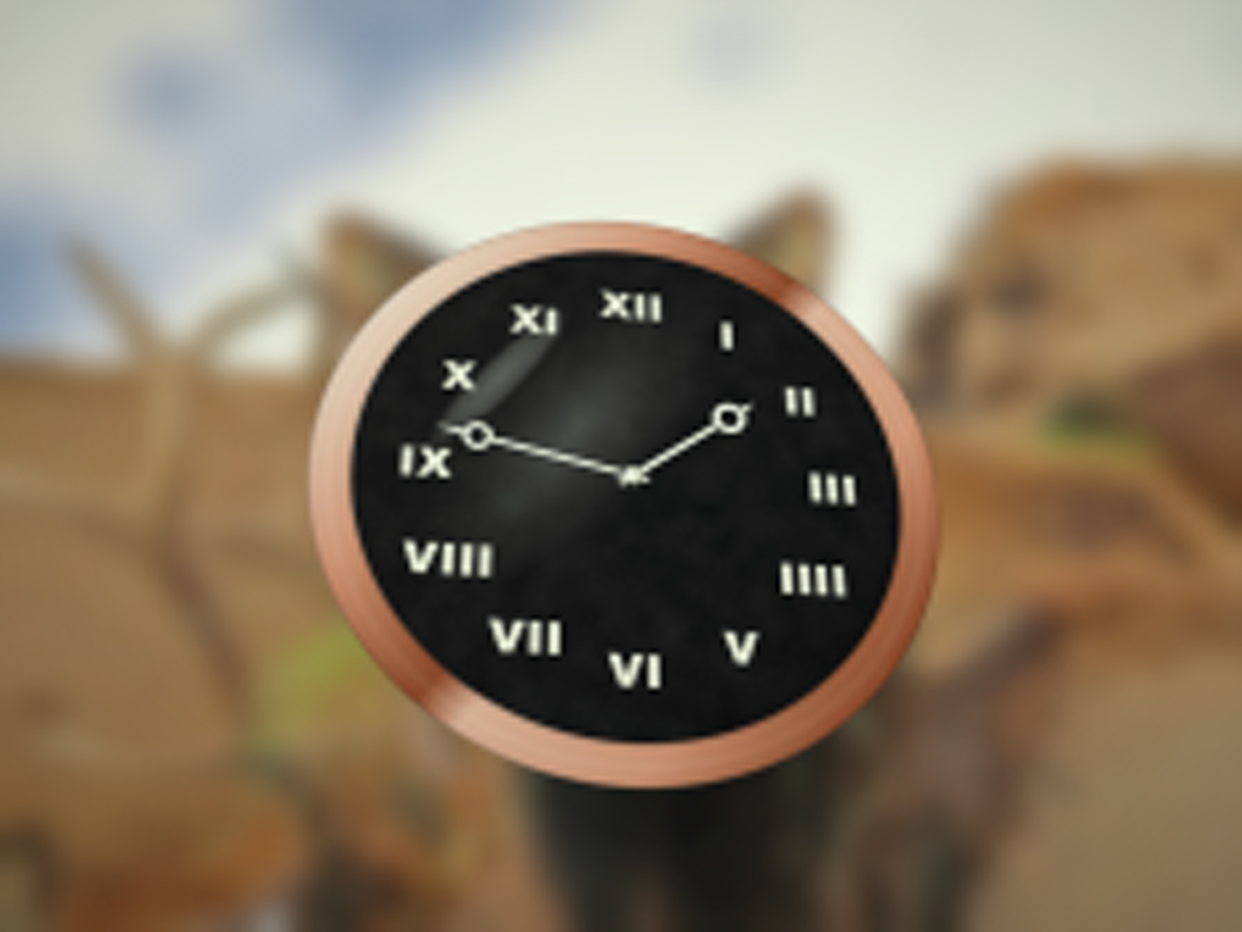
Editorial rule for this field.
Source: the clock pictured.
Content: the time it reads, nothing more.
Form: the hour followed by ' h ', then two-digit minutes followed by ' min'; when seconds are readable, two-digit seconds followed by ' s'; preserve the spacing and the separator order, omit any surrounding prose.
1 h 47 min
